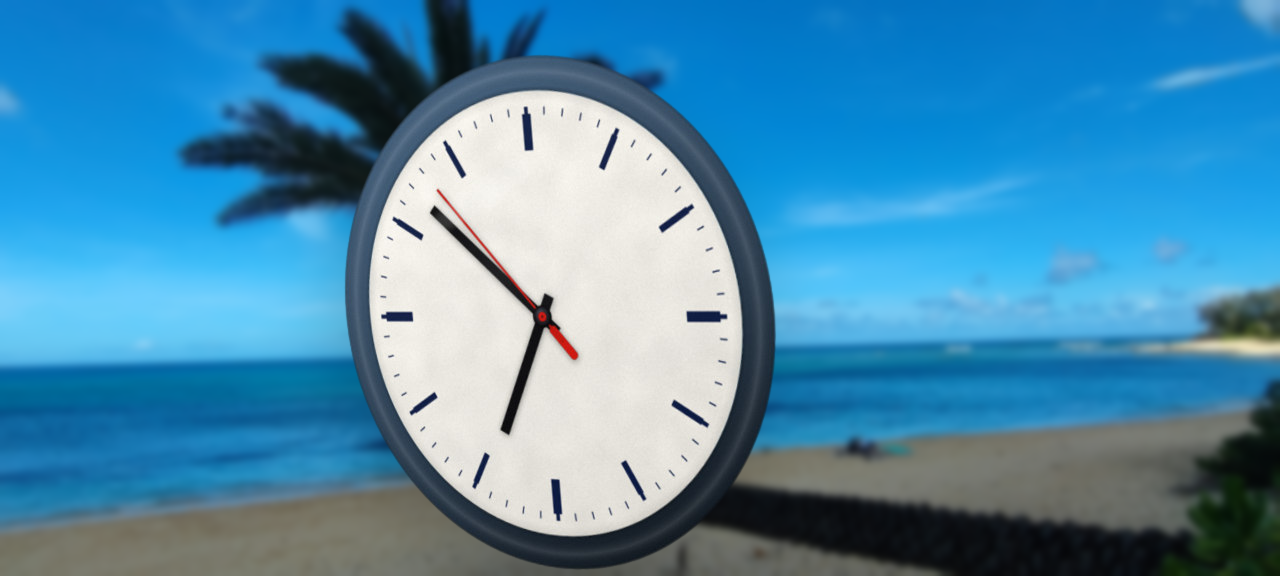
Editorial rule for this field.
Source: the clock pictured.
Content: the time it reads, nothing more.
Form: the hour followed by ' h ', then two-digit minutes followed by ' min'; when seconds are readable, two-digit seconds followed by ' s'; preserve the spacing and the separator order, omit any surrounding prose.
6 h 51 min 53 s
